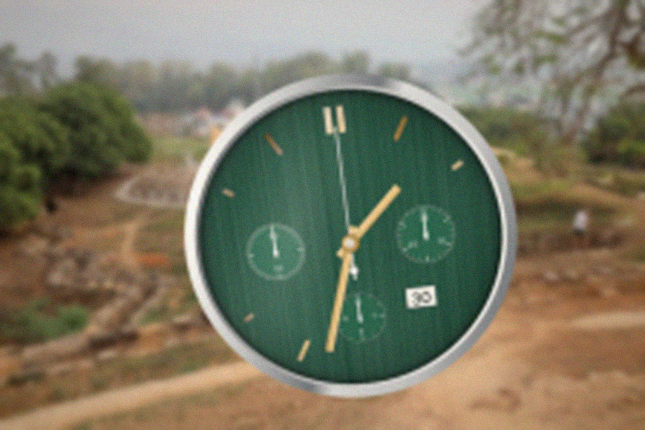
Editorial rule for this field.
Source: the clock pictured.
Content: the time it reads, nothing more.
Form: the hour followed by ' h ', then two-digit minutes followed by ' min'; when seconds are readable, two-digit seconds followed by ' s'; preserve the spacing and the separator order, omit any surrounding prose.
1 h 33 min
